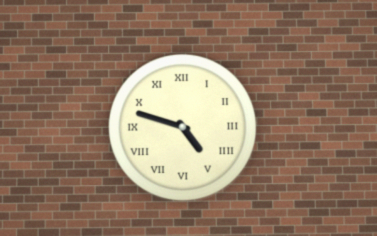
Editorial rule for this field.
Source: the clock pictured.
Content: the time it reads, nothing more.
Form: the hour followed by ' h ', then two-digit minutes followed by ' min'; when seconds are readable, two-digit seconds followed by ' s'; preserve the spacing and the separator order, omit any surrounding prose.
4 h 48 min
